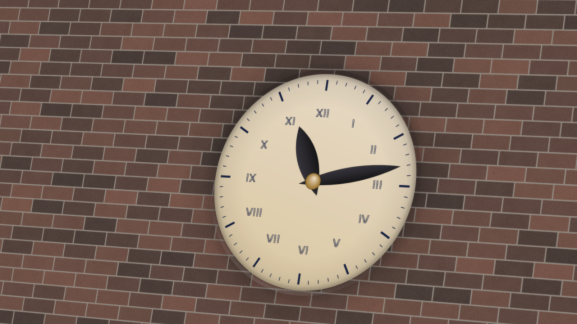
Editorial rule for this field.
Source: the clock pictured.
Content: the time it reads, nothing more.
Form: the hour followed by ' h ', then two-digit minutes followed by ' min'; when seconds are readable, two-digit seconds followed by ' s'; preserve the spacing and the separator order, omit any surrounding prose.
11 h 13 min
